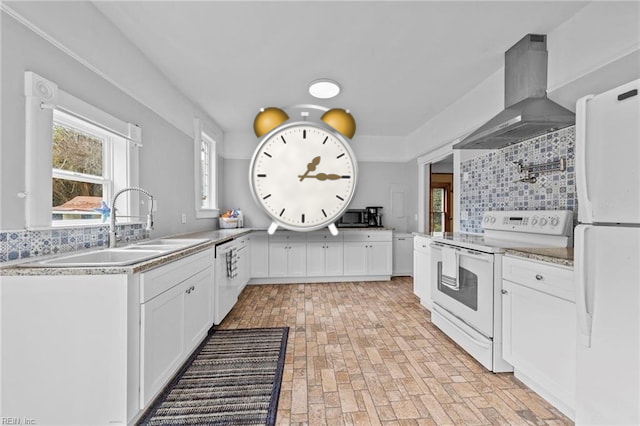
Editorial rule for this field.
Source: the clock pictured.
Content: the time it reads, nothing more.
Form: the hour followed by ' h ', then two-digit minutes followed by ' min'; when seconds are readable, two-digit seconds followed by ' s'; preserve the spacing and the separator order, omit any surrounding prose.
1 h 15 min
